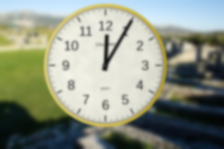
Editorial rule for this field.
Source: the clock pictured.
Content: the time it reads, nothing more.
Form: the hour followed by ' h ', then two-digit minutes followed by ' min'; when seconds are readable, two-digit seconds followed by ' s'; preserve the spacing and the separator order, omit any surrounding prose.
12 h 05 min
